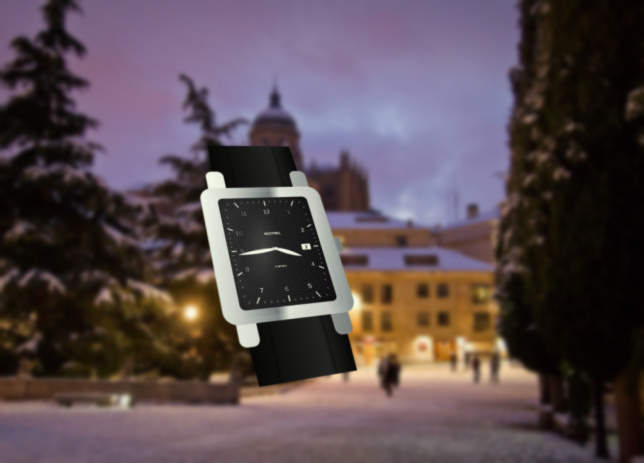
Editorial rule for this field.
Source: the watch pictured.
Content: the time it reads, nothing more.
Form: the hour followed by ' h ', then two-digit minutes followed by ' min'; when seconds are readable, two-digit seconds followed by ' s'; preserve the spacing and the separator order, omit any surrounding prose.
3 h 44 min
